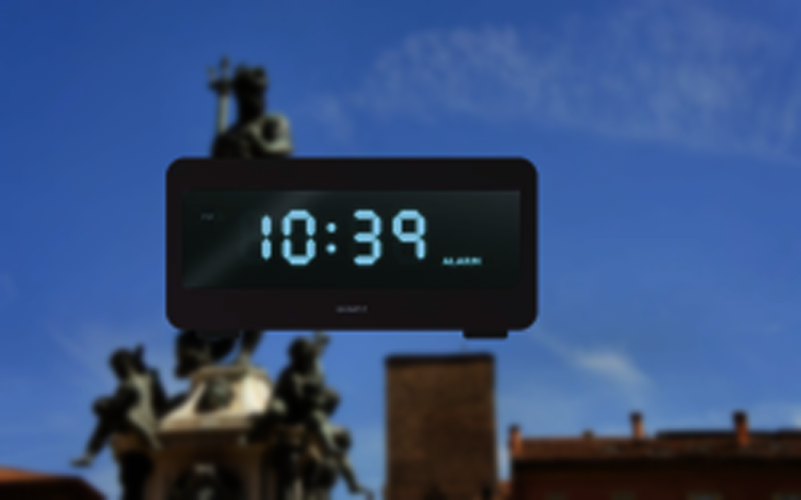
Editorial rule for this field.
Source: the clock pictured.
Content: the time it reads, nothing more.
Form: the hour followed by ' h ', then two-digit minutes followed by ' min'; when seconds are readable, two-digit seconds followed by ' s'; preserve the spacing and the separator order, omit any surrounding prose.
10 h 39 min
